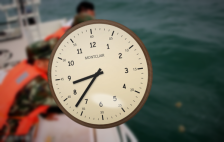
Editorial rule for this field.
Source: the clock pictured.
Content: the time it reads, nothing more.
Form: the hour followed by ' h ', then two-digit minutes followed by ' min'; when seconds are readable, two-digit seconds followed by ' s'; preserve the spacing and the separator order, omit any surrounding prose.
8 h 37 min
